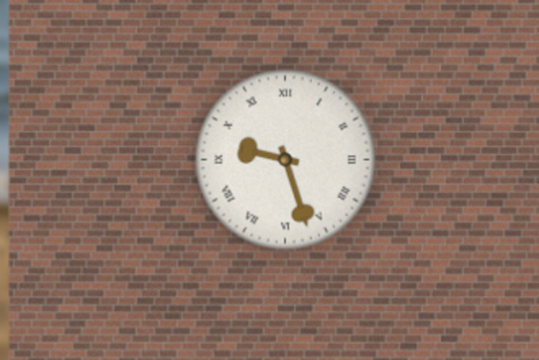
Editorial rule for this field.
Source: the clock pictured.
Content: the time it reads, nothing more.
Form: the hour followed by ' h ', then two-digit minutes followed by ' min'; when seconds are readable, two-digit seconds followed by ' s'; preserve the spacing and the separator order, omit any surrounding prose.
9 h 27 min
